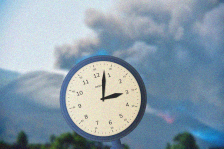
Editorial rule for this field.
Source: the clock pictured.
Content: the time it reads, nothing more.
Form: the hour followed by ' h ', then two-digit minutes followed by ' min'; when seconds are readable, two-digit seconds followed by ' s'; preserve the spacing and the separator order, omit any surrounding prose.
3 h 03 min
